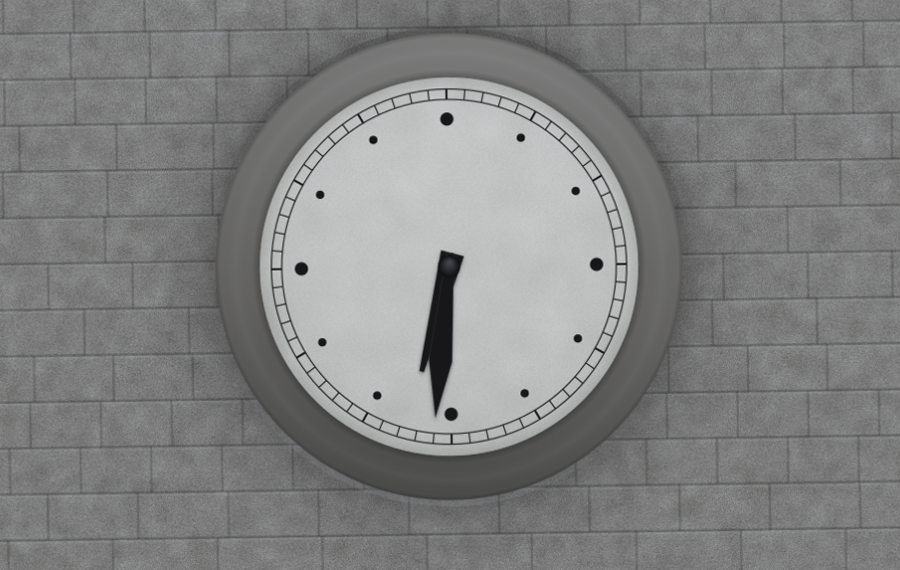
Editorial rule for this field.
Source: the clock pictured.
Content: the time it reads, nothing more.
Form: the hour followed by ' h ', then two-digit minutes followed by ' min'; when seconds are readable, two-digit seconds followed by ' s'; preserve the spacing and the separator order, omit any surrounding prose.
6 h 31 min
